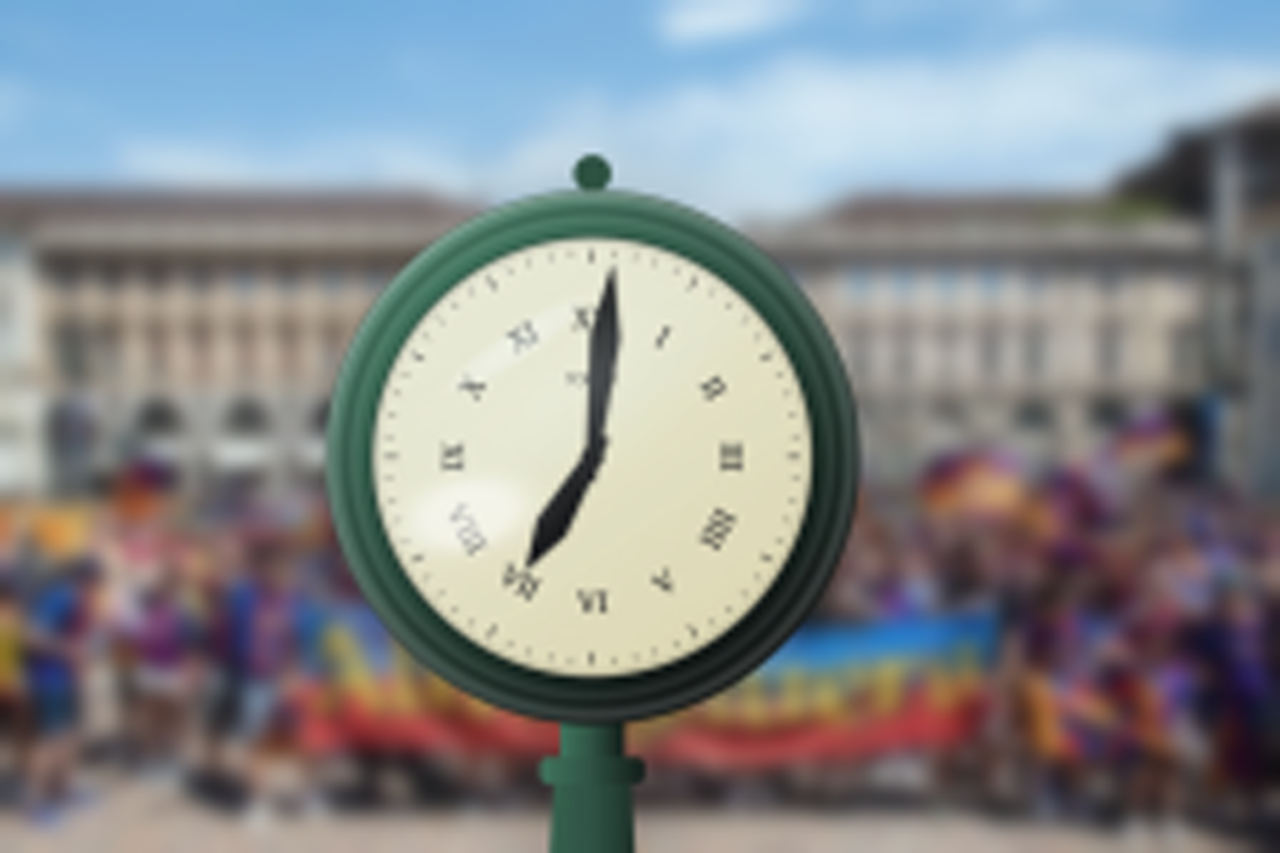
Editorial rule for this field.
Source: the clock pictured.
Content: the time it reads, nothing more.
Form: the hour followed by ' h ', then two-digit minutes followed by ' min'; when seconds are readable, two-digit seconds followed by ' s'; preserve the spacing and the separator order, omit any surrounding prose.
7 h 01 min
